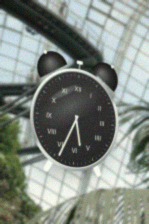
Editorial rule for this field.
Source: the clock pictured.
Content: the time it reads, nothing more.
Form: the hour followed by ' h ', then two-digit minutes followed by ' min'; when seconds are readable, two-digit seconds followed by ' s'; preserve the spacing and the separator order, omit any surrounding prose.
5 h 34 min
